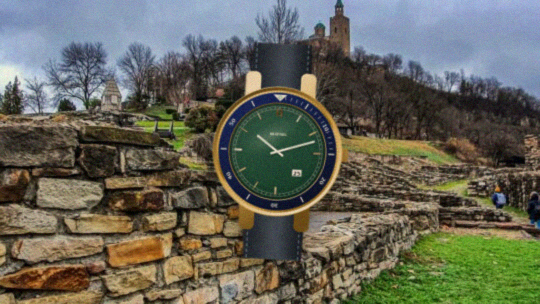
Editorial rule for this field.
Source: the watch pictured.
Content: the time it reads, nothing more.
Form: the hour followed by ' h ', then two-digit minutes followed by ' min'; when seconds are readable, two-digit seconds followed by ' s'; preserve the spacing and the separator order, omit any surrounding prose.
10 h 12 min
